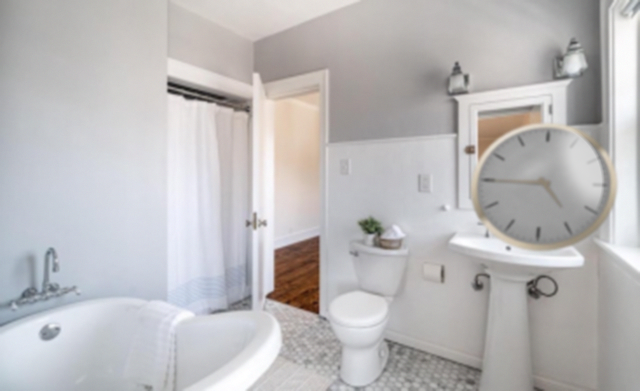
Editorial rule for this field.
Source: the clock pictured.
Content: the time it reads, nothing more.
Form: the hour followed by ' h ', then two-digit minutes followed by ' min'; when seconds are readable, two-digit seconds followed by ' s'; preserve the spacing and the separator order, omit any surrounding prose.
4 h 45 min
